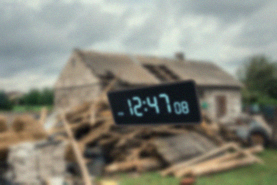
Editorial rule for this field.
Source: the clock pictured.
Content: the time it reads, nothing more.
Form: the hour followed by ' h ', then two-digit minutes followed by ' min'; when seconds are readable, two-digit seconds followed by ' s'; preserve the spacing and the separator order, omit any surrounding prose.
12 h 47 min
